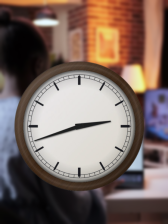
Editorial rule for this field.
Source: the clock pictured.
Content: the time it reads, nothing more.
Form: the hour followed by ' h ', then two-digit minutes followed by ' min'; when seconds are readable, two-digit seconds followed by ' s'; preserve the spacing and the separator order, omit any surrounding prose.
2 h 42 min
